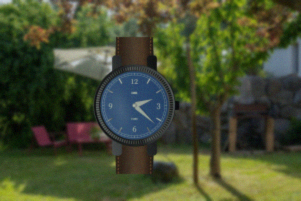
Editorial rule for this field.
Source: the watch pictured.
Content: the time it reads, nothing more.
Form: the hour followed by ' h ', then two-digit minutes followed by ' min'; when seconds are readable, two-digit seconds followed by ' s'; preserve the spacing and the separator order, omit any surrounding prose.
2 h 22 min
